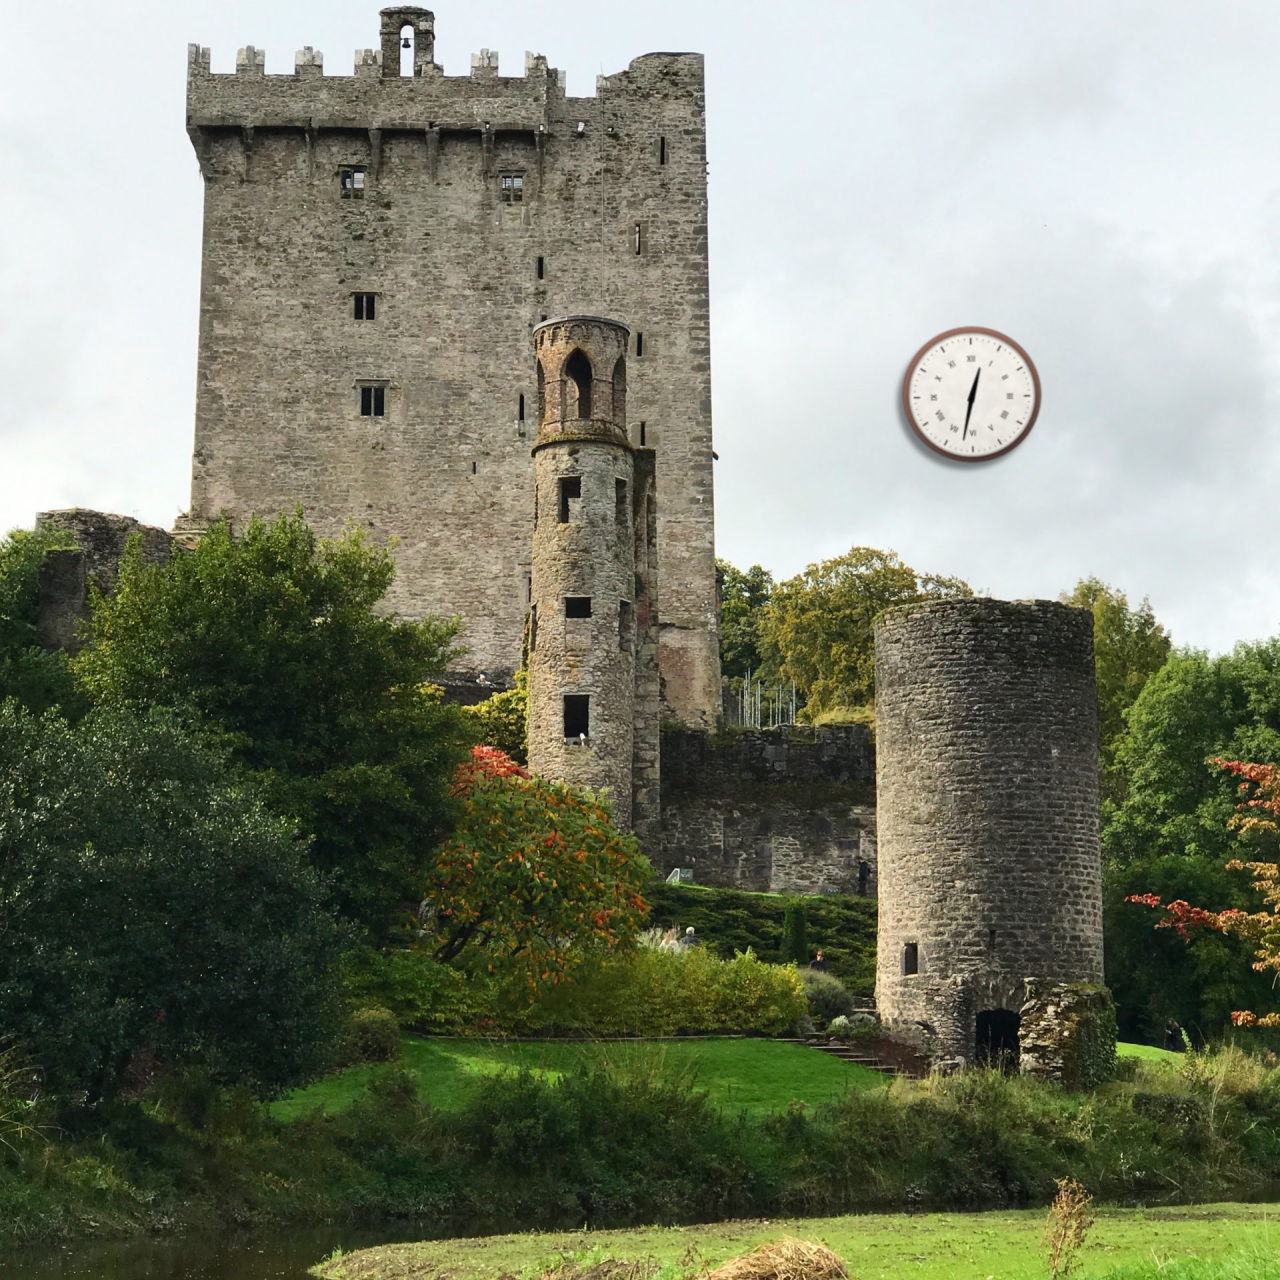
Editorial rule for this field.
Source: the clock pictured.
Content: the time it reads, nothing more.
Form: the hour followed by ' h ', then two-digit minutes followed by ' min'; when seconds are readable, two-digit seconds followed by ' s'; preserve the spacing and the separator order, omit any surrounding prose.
12 h 32 min
